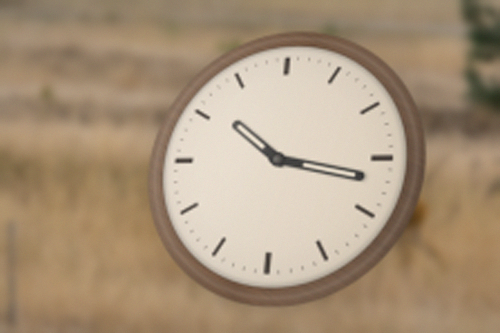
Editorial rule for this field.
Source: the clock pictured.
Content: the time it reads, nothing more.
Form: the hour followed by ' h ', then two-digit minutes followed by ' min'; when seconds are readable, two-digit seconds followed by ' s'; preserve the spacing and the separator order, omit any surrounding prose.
10 h 17 min
